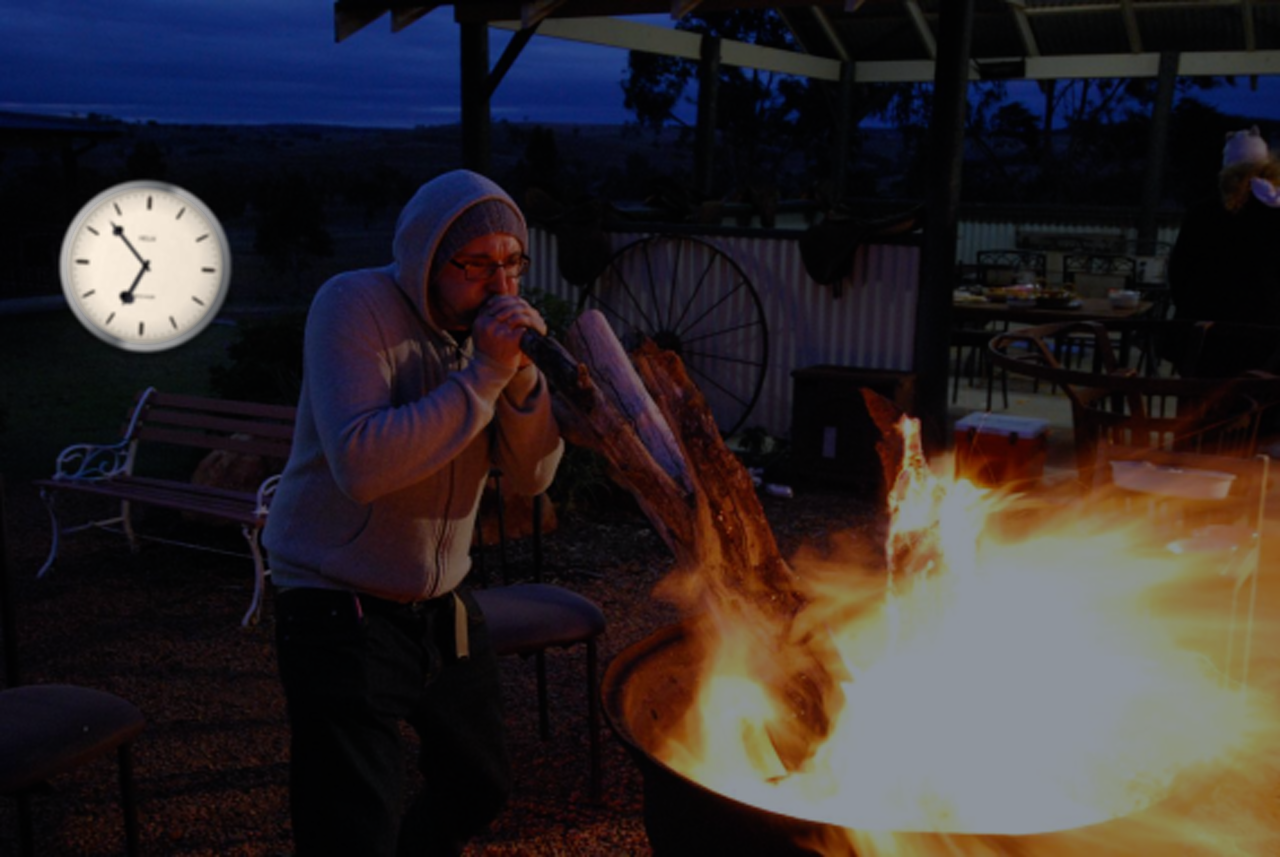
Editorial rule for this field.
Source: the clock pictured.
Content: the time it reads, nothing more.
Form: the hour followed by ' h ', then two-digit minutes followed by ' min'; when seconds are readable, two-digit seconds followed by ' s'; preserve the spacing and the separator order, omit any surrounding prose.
6 h 53 min
